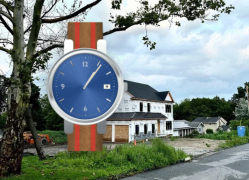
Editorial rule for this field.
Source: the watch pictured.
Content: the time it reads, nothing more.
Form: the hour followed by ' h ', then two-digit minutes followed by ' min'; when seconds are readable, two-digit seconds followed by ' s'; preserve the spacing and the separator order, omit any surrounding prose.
1 h 06 min
